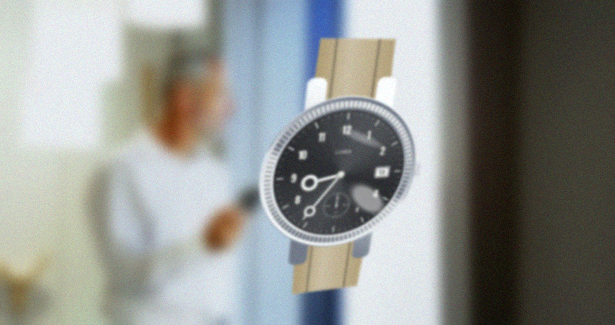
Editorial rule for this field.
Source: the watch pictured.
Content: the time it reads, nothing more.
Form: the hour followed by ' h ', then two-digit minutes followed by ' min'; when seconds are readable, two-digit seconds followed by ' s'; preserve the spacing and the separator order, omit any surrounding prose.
8 h 36 min
